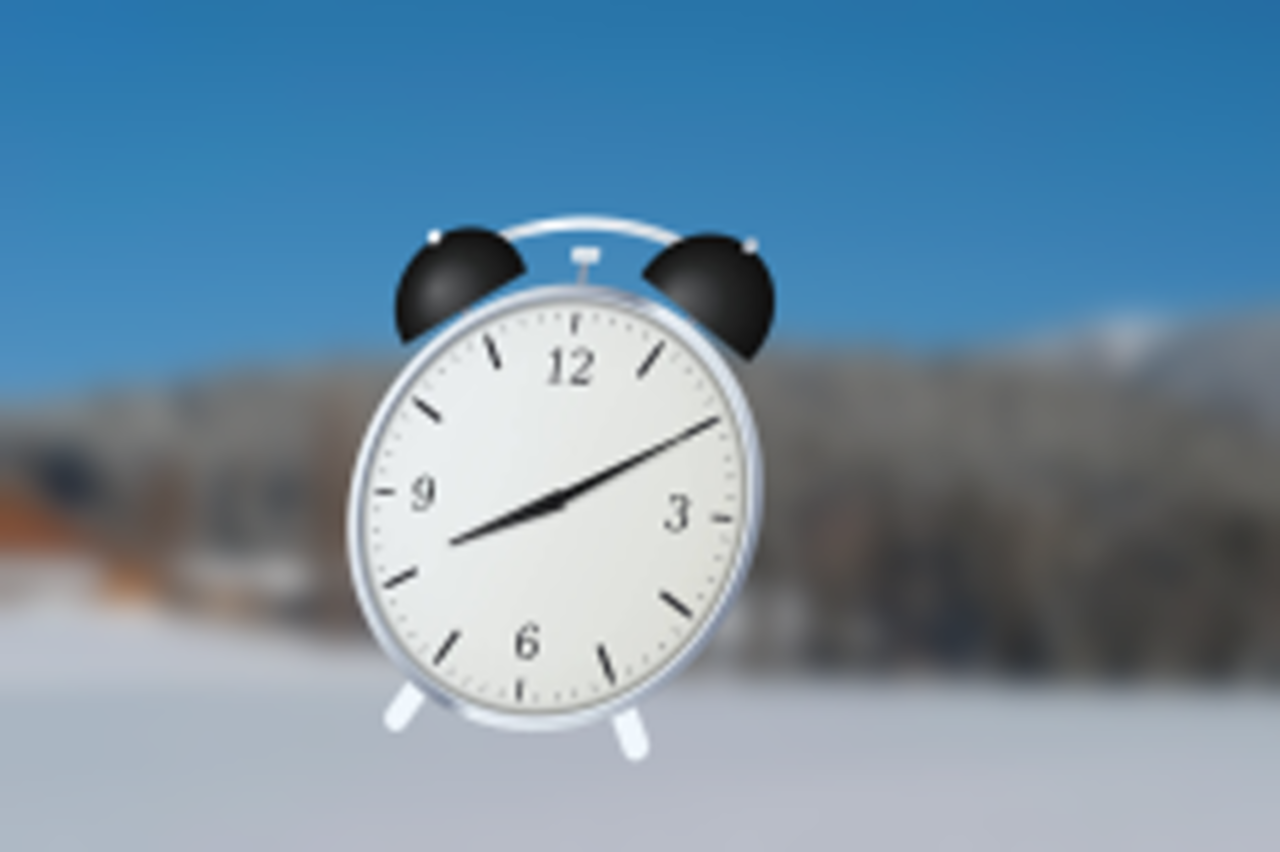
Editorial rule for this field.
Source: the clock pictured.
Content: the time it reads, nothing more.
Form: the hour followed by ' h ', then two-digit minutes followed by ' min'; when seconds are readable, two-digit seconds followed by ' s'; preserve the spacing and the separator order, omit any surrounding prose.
8 h 10 min
